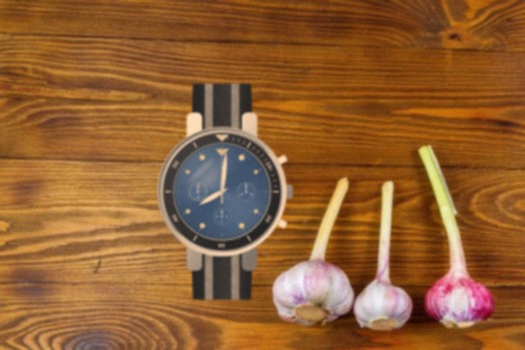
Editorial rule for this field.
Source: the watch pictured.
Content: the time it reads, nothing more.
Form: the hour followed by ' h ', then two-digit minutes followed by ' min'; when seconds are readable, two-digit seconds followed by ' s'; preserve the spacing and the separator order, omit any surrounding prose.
8 h 01 min
